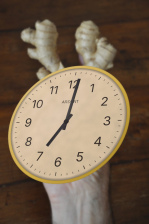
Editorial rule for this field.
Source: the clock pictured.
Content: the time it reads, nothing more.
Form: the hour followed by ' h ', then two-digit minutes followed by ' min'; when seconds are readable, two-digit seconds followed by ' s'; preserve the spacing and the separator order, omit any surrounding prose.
7 h 01 min
